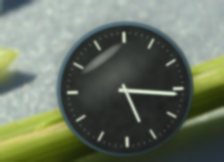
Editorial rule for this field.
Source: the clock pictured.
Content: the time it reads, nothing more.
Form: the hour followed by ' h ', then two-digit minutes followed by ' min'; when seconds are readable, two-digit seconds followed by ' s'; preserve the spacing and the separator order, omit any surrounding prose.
5 h 16 min
